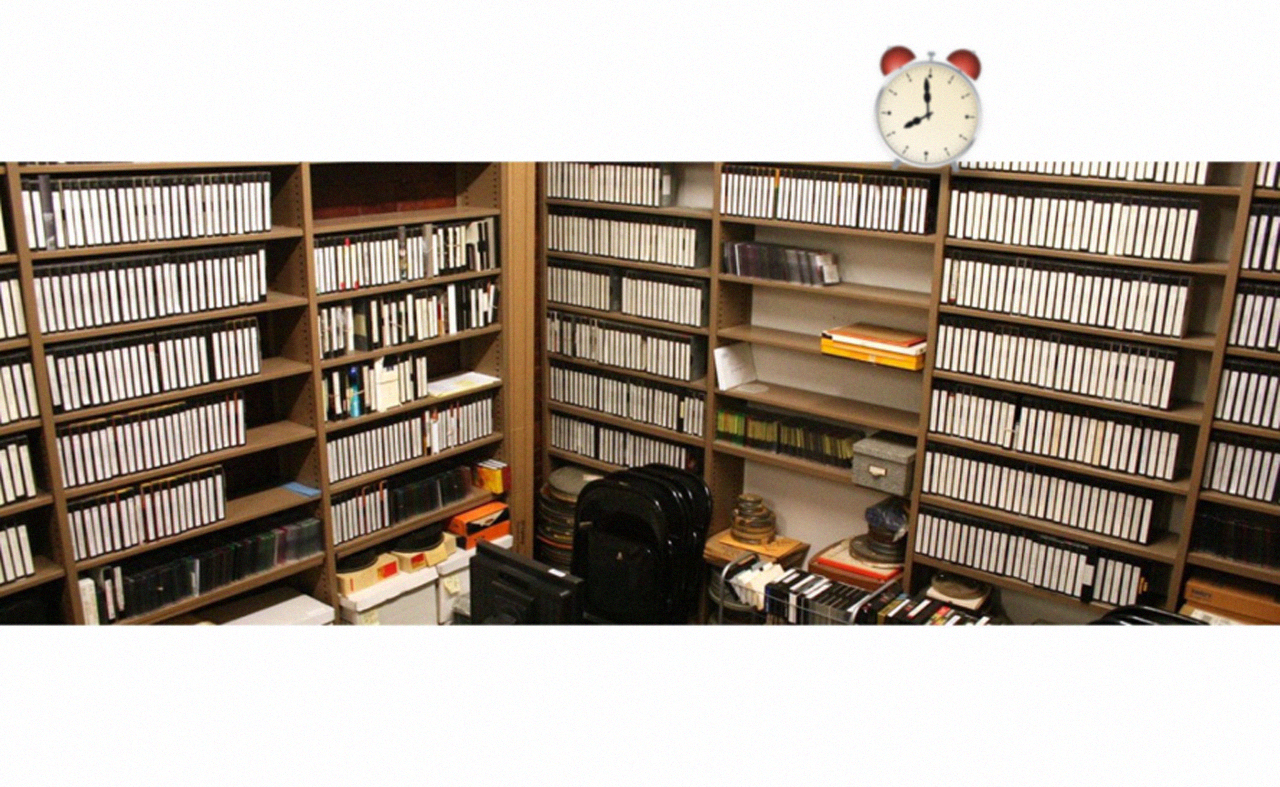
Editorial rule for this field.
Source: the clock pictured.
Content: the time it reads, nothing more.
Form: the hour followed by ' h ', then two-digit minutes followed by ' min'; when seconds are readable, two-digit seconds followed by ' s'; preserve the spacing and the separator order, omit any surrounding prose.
7 h 59 min
